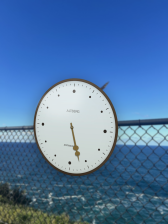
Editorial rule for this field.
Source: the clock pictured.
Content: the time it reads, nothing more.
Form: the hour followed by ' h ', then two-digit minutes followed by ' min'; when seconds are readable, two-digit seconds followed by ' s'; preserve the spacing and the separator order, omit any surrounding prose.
5 h 27 min
